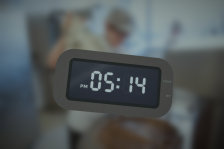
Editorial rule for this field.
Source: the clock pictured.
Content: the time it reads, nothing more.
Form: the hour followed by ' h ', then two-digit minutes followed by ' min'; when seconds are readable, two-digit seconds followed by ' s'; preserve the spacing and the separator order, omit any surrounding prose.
5 h 14 min
